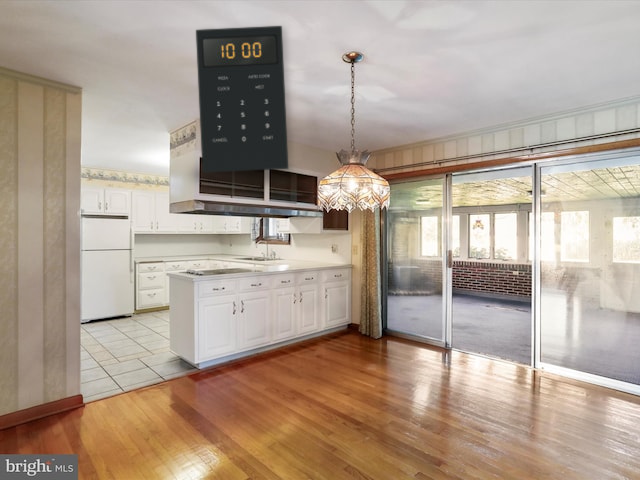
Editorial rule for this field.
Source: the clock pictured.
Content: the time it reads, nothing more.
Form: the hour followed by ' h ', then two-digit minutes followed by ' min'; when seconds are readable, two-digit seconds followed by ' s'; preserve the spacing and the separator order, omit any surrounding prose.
10 h 00 min
